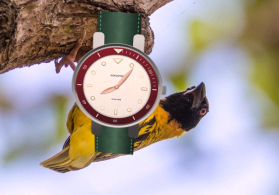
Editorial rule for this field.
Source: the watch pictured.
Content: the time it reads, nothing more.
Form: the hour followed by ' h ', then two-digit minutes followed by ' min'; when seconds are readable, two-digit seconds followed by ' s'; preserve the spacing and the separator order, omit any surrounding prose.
8 h 06 min
